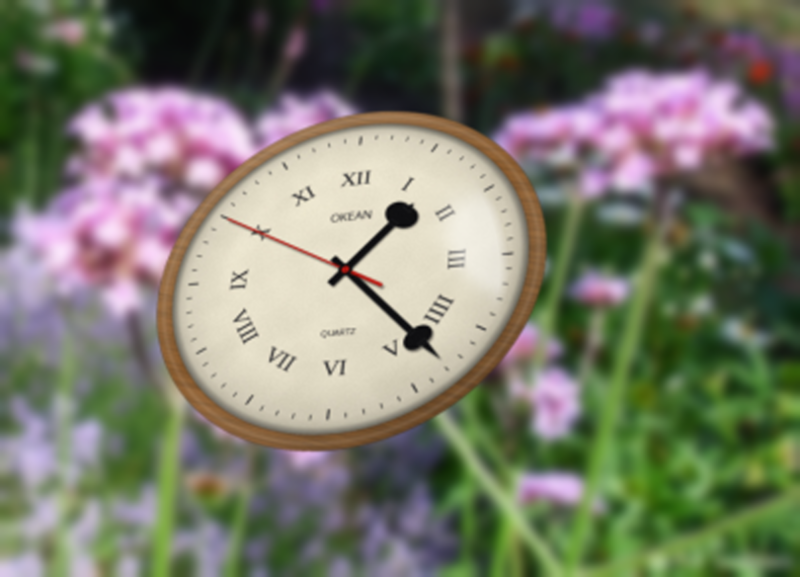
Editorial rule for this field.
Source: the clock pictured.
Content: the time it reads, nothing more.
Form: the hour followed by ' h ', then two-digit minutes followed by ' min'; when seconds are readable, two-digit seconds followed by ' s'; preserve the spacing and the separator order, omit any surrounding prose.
1 h 22 min 50 s
